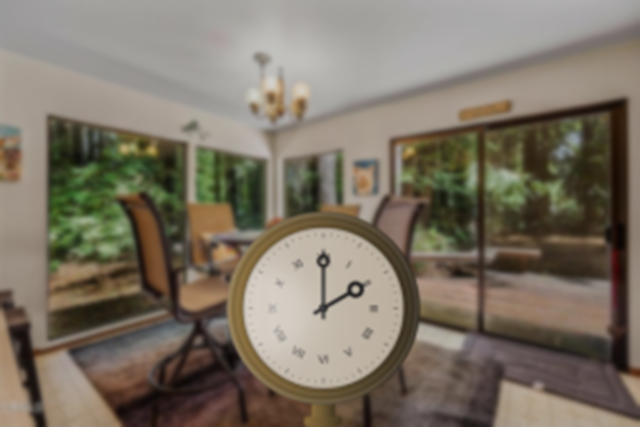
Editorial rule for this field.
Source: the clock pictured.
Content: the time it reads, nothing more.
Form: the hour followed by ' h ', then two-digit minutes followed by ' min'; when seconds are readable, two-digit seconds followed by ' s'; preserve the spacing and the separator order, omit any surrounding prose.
2 h 00 min
